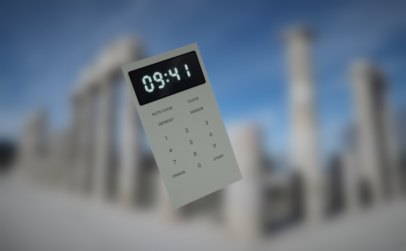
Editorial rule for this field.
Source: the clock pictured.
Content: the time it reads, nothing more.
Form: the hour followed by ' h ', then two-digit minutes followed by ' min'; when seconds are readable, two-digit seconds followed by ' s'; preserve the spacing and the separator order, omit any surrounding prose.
9 h 41 min
